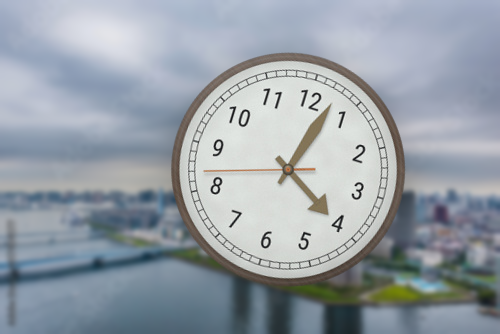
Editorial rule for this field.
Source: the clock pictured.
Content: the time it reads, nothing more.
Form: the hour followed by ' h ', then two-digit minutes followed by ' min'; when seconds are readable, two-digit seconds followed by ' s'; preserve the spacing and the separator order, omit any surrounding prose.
4 h 02 min 42 s
